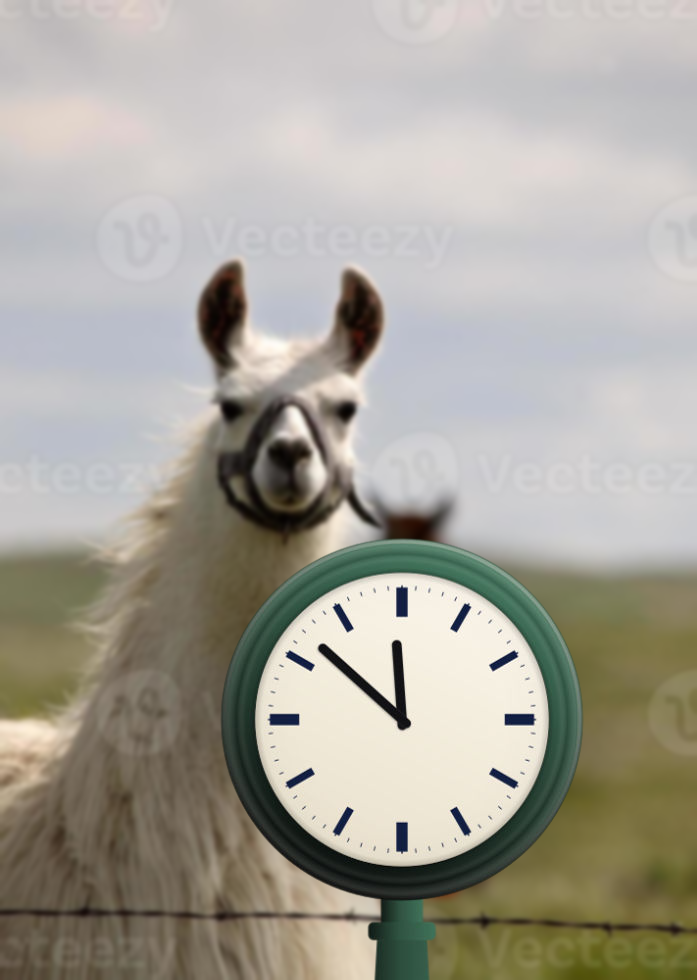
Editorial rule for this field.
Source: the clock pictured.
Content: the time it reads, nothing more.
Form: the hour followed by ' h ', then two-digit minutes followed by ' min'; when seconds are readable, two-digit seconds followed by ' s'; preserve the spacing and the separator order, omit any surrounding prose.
11 h 52 min
